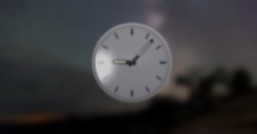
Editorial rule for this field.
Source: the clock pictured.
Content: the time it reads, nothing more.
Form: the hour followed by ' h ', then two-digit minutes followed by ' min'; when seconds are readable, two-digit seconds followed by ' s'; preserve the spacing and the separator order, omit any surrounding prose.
9 h 07 min
